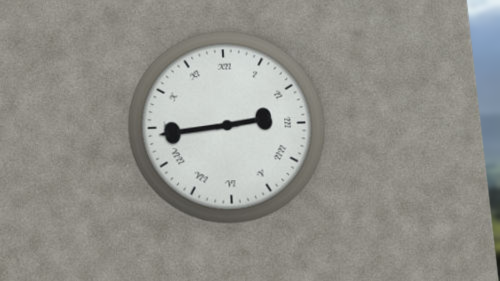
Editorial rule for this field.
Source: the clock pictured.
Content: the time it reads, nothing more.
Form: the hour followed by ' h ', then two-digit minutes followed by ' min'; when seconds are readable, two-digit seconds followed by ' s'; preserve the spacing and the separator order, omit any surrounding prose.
2 h 44 min
